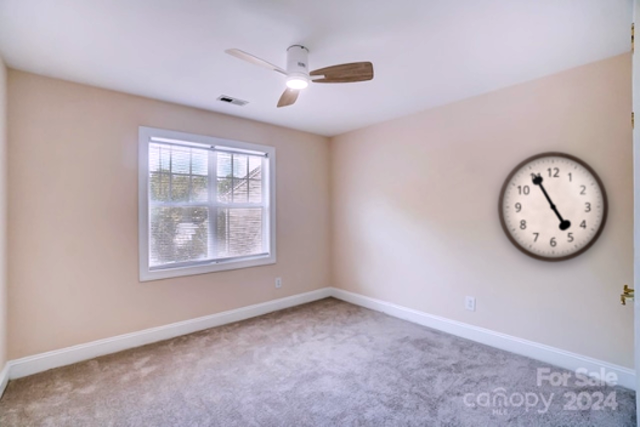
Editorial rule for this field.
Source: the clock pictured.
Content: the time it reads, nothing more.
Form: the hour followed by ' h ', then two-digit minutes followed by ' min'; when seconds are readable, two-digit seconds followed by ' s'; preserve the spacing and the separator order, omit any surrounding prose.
4 h 55 min
